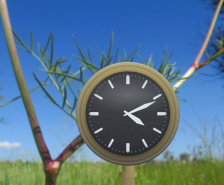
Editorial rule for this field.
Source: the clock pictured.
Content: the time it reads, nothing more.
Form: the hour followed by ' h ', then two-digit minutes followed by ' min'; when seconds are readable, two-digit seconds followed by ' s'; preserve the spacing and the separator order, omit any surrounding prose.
4 h 11 min
